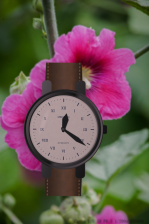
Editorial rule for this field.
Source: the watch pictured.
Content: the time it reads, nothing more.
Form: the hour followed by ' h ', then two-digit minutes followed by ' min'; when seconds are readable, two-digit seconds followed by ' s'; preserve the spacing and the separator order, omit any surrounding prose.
12 h 21 min
